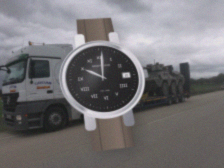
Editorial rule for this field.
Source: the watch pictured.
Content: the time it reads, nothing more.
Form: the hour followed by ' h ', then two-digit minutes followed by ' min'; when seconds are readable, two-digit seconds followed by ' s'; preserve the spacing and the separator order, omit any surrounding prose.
10 h 01 min
